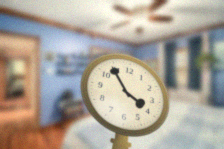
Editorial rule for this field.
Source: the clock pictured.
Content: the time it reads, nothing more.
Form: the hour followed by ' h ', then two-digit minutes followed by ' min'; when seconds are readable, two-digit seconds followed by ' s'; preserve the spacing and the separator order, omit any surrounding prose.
3 h 54 min
